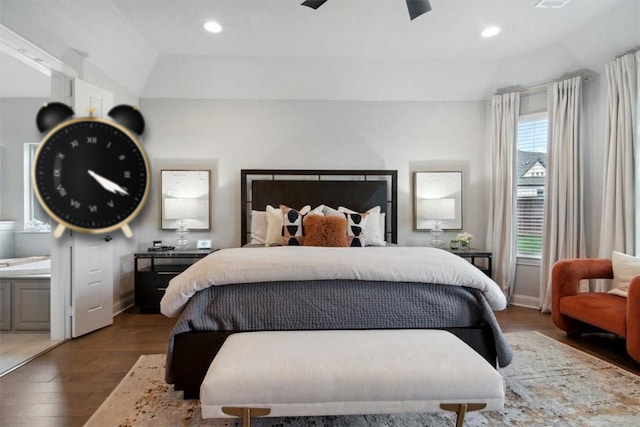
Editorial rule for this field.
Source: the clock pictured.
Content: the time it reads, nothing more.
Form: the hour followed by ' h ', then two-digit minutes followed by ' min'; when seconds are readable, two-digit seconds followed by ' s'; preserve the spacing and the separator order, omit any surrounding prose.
4 h 20 min
